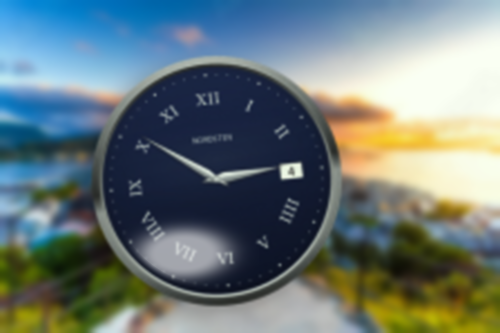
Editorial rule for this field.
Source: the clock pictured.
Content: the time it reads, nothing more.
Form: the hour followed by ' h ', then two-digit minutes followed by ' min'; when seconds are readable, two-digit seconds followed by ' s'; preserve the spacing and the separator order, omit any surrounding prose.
2 h 51 min
